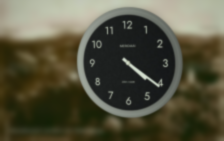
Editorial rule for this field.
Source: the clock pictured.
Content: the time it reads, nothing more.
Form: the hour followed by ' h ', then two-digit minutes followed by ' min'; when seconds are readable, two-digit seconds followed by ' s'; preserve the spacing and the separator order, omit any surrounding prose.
4 h 21 min
